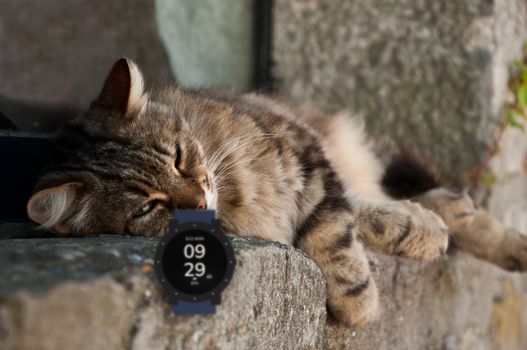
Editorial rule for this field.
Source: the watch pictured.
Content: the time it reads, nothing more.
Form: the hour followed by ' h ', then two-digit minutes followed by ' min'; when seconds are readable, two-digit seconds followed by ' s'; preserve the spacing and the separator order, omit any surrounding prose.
9 h 29 min
